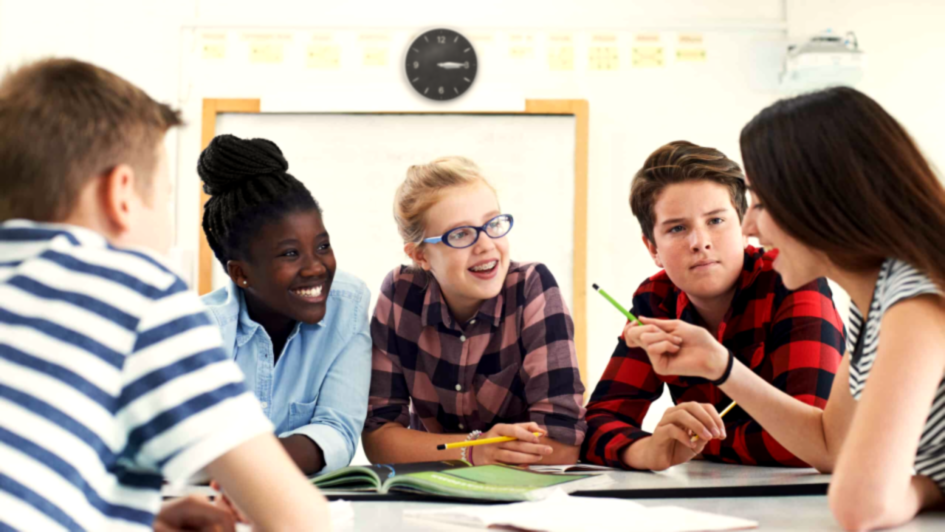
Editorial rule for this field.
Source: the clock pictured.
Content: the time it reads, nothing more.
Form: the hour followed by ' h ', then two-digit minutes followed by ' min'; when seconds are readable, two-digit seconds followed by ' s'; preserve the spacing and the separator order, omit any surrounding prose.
3 h 15 min
